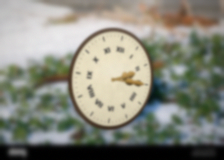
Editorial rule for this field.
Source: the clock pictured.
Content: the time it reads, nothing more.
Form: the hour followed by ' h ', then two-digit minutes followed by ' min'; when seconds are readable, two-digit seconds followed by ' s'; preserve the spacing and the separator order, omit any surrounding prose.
2 h 15 min
